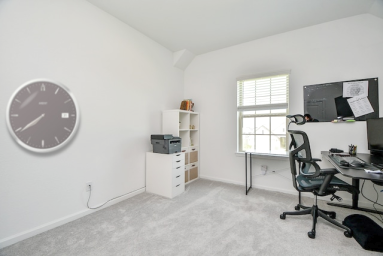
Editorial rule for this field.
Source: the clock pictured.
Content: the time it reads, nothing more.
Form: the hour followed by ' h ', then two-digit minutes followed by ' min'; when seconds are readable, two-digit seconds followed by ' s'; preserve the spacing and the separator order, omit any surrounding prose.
7 h 39 min
